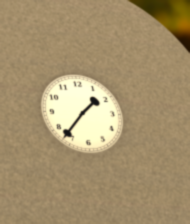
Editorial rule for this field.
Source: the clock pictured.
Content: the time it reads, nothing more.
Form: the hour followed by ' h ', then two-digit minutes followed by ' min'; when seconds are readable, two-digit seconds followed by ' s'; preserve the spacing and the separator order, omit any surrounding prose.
1 h 37 min
